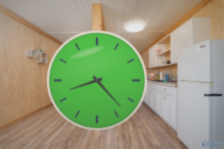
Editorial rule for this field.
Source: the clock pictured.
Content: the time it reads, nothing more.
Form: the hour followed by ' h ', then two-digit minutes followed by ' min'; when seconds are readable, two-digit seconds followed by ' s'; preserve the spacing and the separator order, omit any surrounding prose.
8 h 23 min
